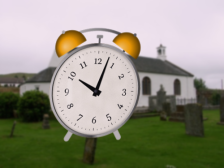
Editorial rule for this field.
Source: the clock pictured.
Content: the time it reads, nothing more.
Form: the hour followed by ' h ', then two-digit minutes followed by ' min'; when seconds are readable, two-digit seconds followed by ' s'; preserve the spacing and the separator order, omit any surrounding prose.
10 h 03 min
